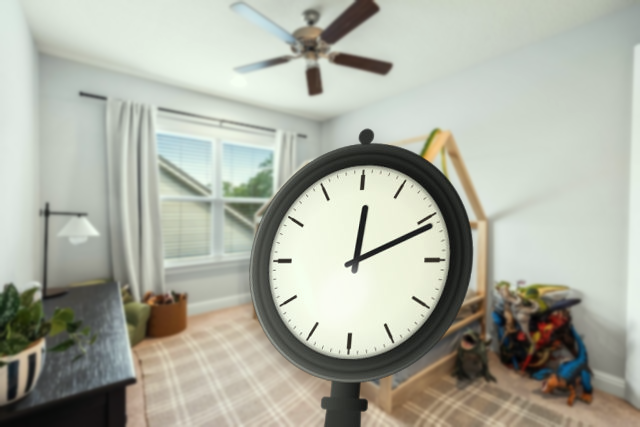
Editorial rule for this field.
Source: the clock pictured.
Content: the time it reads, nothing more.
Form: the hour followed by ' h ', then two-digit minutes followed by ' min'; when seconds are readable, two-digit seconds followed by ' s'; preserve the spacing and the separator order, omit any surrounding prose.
12 h 11 min
